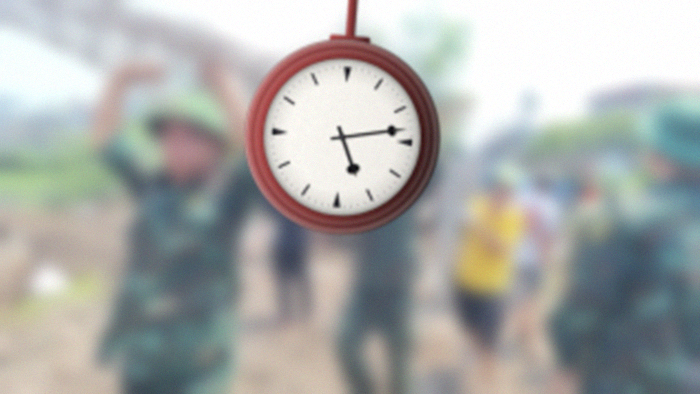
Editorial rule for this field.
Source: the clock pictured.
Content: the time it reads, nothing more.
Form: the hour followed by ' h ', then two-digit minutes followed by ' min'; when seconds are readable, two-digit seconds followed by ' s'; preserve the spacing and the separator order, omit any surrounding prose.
5 h 13 min
